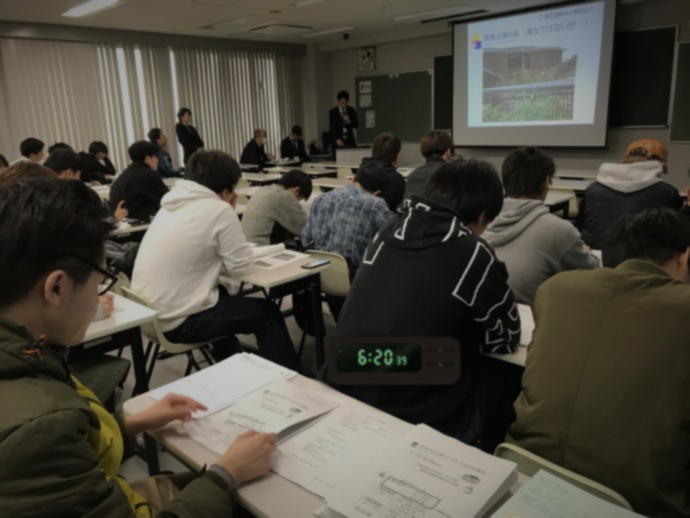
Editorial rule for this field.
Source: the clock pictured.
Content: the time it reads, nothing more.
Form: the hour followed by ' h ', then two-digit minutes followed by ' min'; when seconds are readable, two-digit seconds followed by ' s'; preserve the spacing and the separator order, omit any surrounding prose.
6 h 20 min
